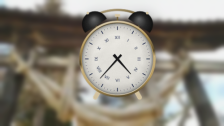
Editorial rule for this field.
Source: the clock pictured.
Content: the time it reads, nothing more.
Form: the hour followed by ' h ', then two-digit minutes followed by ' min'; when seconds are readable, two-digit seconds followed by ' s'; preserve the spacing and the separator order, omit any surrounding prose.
4 h 37 min
